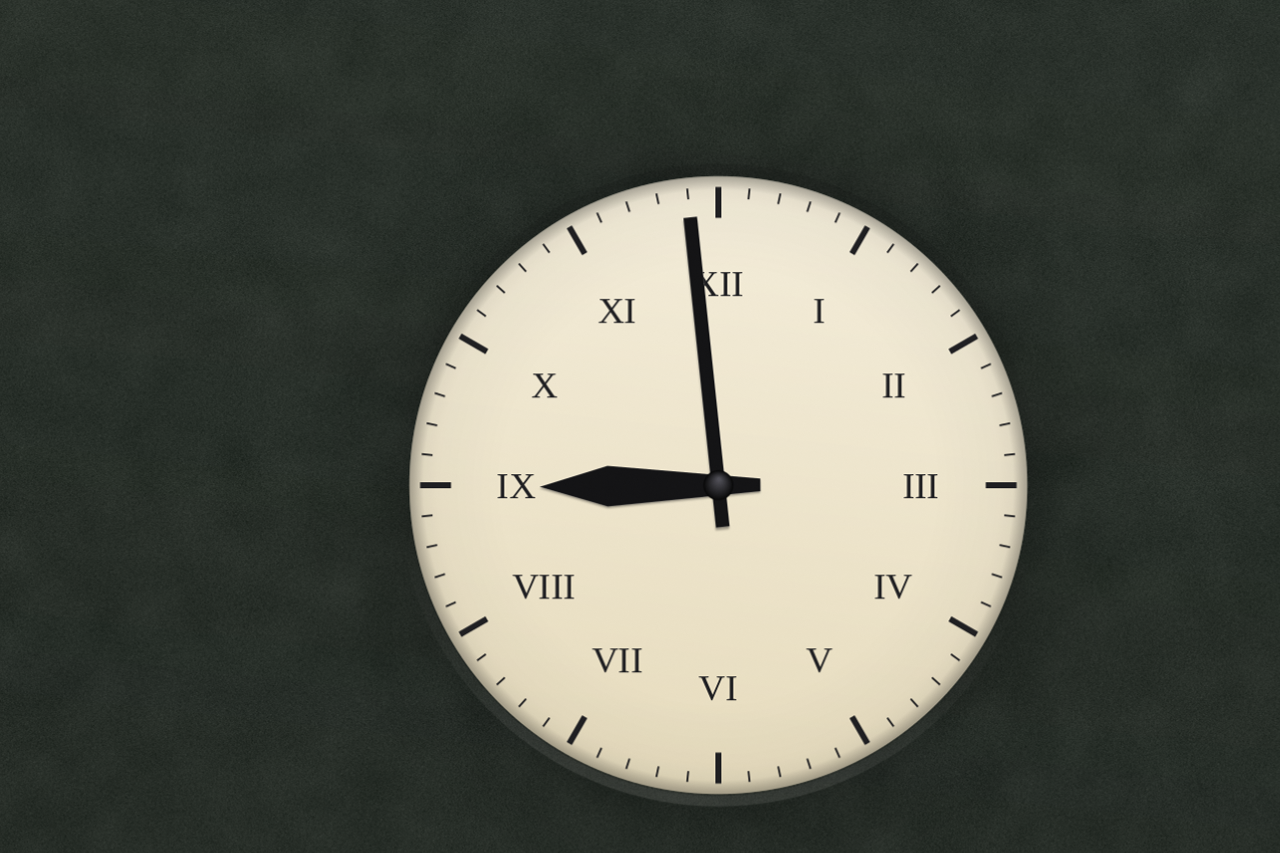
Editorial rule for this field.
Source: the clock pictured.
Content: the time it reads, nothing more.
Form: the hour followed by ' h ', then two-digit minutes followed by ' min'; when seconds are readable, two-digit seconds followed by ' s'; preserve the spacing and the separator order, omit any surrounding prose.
8 h 59 min
